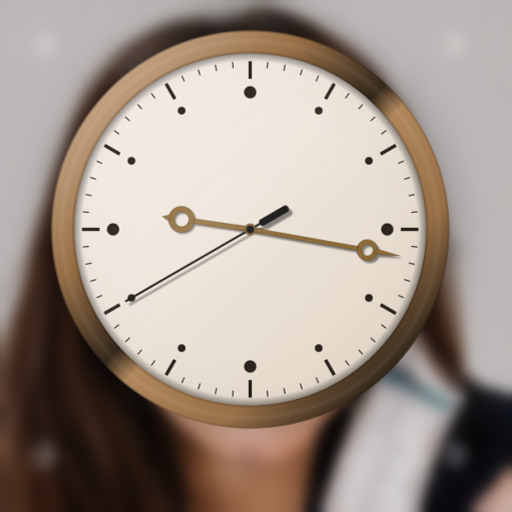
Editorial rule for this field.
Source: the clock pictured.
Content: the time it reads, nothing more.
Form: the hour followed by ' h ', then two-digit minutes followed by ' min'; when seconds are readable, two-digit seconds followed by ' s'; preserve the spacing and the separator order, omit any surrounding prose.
9 h 16 min 40 s
